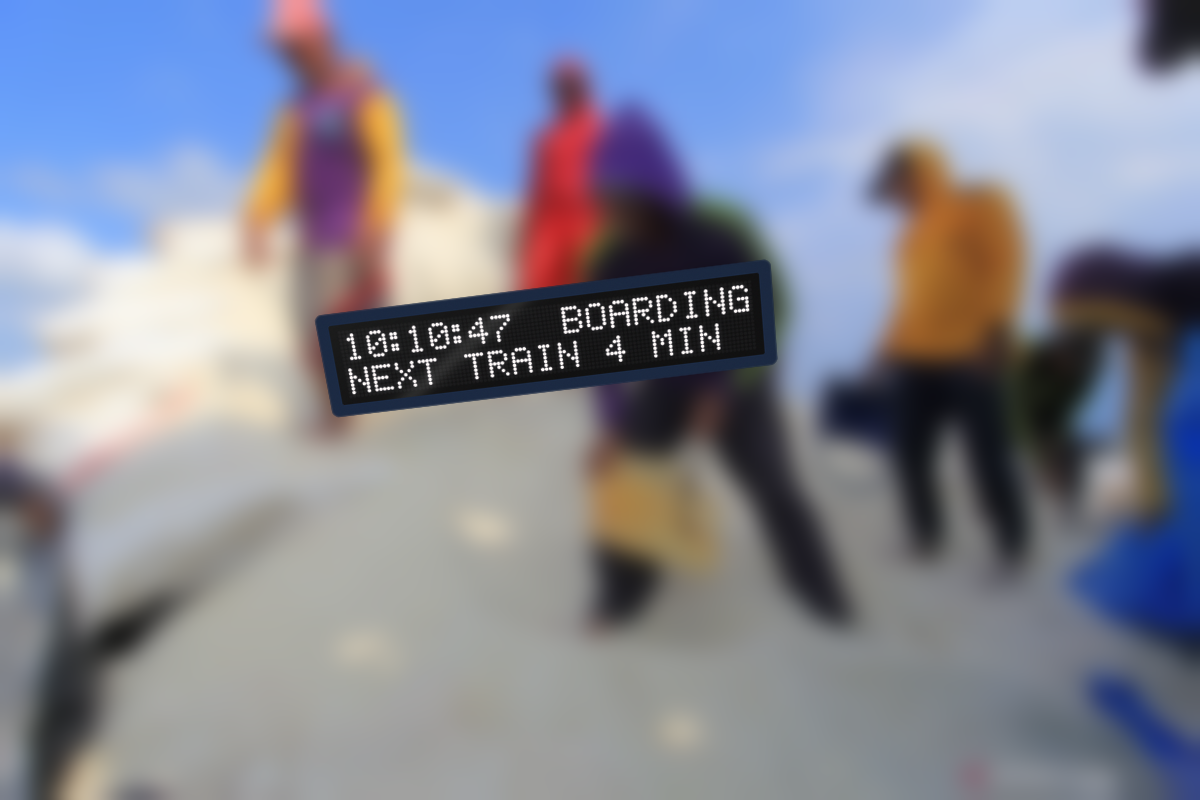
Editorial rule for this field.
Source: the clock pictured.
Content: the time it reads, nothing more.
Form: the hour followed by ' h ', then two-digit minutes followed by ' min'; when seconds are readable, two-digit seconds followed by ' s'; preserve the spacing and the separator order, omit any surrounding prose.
10 h 10 min 47 s
